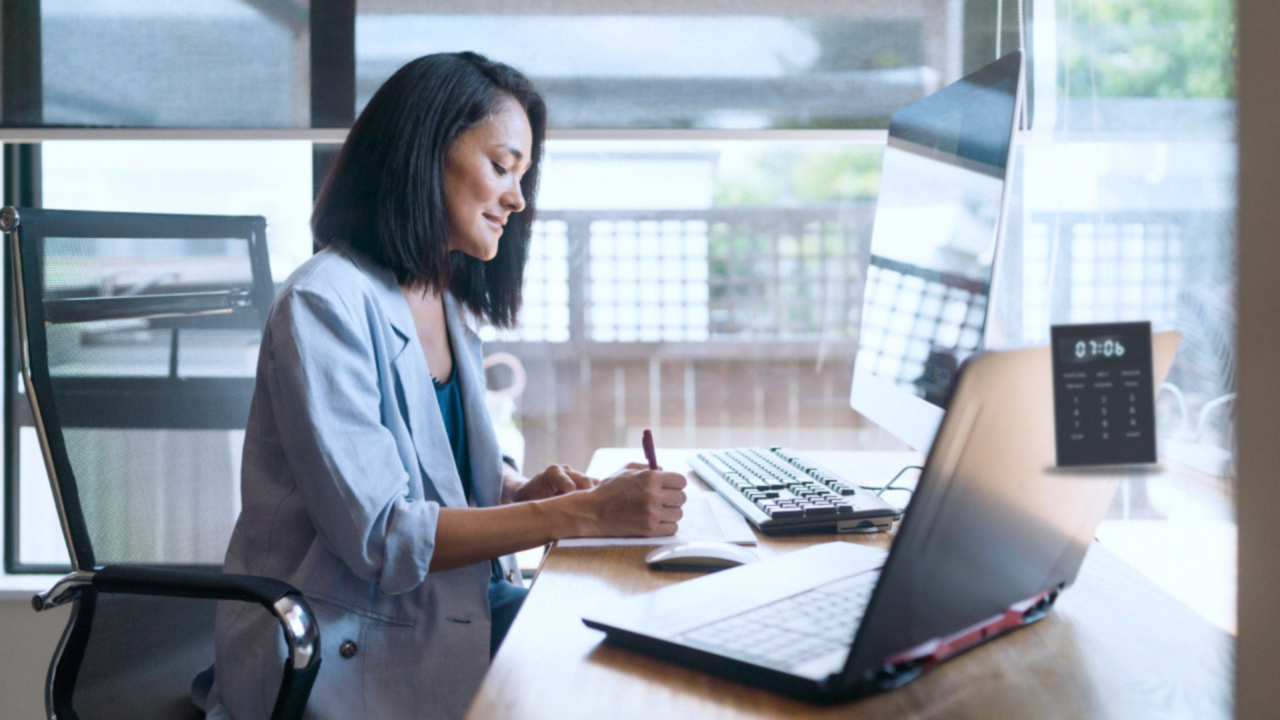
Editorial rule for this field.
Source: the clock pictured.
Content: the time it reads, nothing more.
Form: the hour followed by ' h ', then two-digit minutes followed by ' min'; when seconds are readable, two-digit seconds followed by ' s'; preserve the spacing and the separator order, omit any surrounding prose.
7 h 06 min
